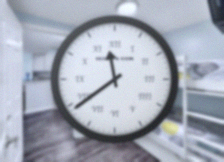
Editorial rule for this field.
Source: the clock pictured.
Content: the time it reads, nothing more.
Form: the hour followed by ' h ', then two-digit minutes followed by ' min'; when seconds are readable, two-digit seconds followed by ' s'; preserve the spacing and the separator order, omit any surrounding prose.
11 h 39 min
